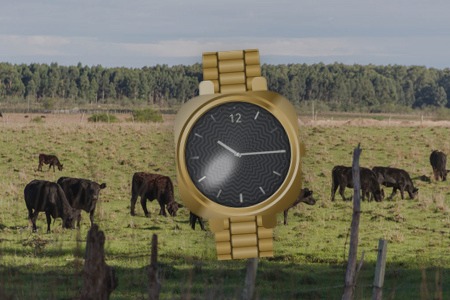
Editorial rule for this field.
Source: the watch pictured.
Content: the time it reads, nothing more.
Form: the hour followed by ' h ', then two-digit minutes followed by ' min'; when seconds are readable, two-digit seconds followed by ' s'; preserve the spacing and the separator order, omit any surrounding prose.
10 h 15 min
